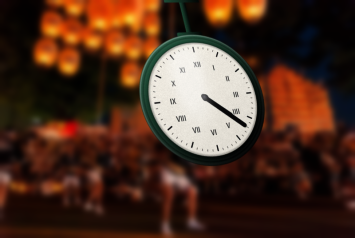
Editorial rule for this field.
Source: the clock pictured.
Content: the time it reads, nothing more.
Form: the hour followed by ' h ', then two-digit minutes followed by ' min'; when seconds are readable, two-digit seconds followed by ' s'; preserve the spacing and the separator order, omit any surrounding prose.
4 h 22 min
